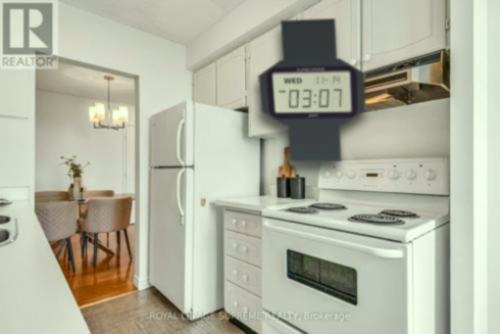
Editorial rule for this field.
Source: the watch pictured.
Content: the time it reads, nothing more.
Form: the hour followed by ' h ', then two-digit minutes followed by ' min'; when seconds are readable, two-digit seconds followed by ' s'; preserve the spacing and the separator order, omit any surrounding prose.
3 h 07 min
